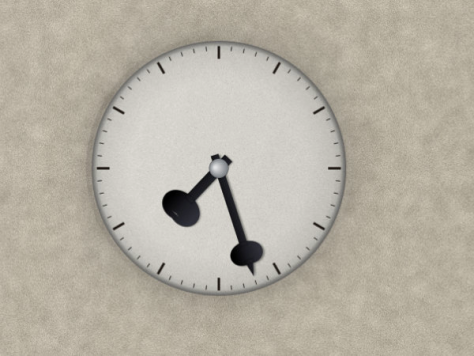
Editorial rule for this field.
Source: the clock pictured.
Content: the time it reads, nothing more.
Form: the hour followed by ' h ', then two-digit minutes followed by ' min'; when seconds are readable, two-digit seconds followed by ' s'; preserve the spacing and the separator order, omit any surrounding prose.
7 h 27 min
